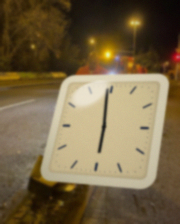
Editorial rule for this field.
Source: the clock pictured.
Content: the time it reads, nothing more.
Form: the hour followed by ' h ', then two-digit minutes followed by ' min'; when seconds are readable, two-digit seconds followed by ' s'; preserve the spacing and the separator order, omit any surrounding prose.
5 h 59 min
